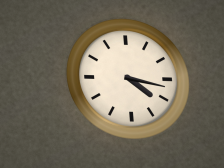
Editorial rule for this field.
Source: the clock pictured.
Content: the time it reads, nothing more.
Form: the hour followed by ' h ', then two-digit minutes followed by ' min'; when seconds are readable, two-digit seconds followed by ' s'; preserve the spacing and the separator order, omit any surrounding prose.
4 h 17 min
